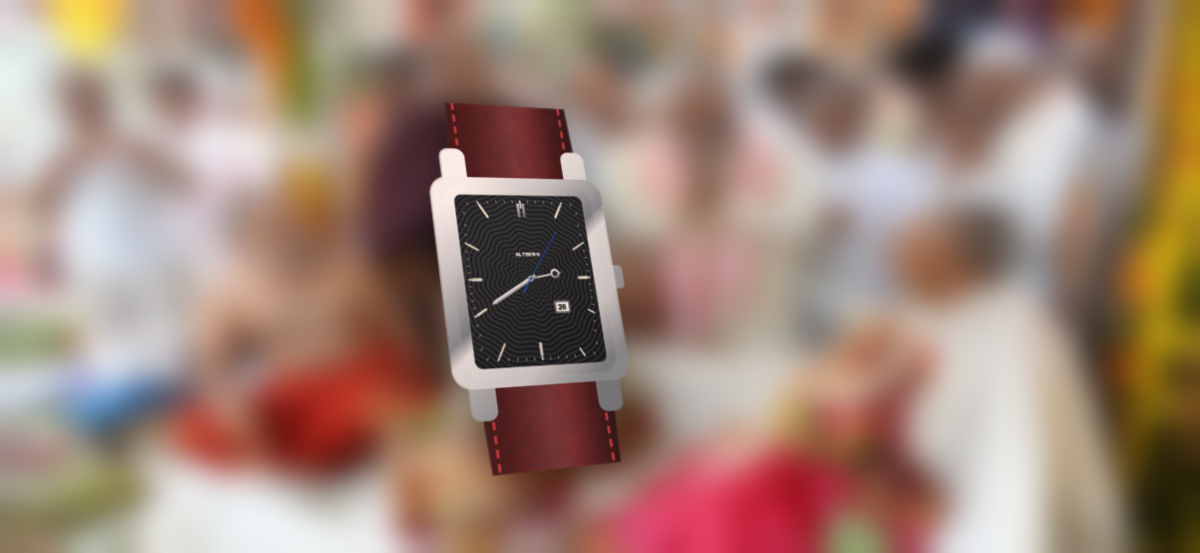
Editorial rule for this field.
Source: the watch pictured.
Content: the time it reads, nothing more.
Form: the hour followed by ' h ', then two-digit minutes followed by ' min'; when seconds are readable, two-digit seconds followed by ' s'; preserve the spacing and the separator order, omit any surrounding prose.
2 h 40 min 06 s
